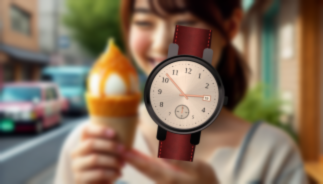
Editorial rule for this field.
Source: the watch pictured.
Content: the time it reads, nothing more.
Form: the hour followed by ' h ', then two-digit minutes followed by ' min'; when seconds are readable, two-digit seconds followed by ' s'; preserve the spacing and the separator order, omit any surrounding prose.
2 h 52 min
